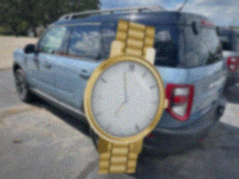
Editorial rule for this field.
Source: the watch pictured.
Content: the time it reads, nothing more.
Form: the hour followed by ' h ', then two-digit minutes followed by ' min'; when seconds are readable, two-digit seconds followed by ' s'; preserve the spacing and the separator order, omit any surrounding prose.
6 h 58 min
